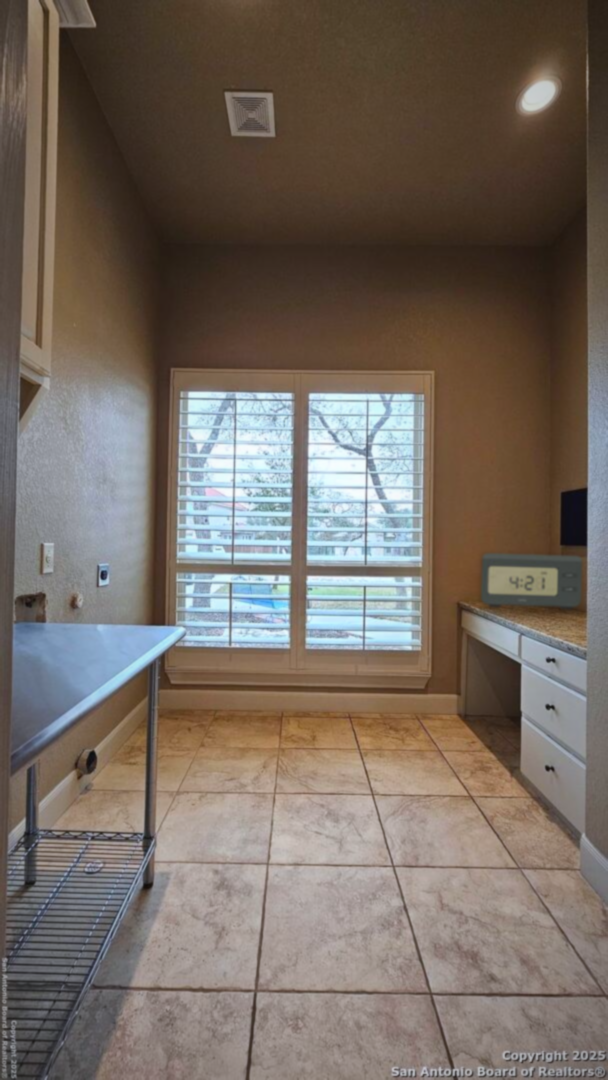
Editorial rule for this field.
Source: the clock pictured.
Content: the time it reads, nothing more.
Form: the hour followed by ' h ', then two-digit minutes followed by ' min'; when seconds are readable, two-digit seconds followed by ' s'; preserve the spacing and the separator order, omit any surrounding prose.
4 h 21 min
